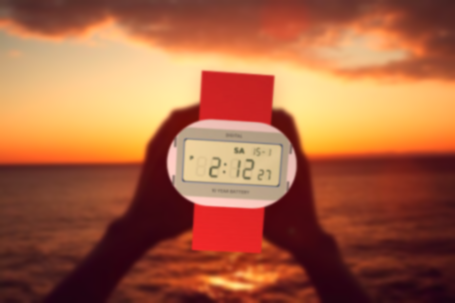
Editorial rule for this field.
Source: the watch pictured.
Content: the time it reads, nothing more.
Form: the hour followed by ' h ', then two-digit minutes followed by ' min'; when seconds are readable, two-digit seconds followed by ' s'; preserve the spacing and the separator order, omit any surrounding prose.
2 h 12 min 27 s
